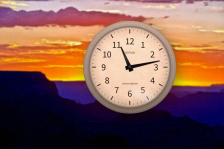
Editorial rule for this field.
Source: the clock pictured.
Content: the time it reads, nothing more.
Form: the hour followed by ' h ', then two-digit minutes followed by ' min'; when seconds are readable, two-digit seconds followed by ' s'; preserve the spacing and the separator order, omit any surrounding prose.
11 h 13 min
